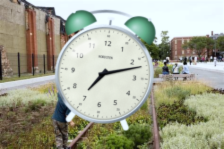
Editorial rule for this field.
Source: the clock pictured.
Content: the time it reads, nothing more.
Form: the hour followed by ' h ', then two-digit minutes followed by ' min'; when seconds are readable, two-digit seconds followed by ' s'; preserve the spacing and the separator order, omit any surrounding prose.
7 h 12 min
